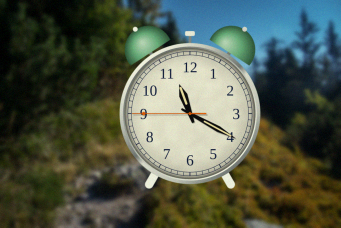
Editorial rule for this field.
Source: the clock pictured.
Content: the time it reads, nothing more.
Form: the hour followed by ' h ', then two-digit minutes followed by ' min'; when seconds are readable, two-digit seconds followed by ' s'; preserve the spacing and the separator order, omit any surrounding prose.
11 h 19 min 45 s
